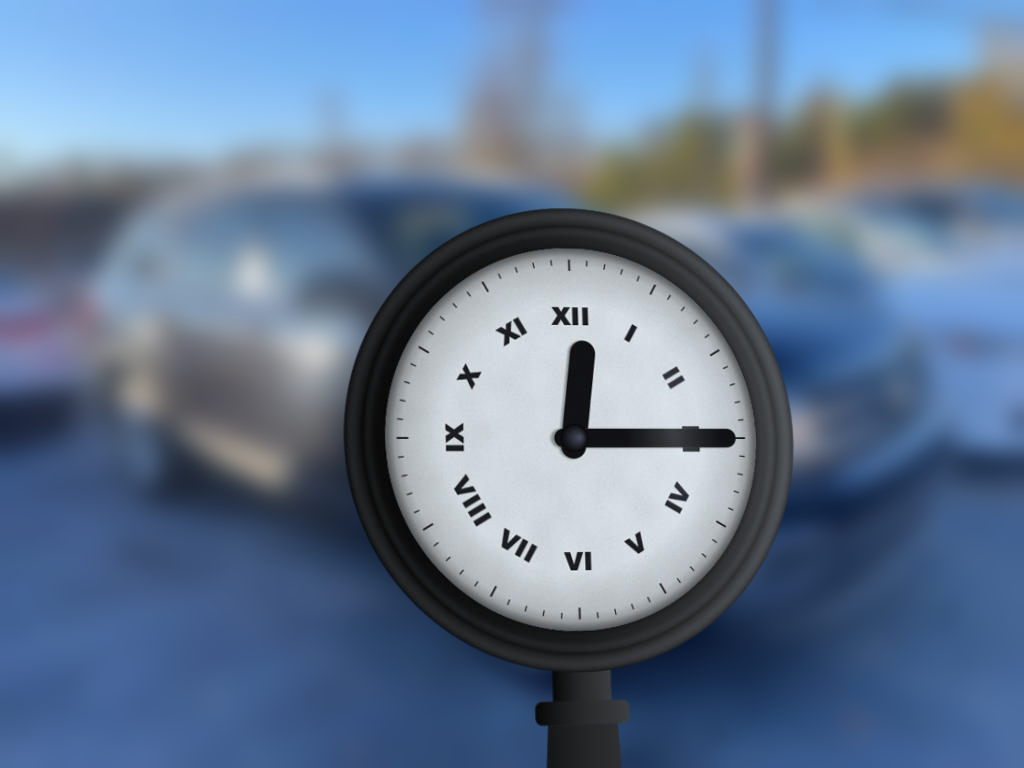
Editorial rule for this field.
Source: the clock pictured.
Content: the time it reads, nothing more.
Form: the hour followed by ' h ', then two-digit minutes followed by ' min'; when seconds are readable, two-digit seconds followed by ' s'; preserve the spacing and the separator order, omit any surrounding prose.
12 h 15 min
